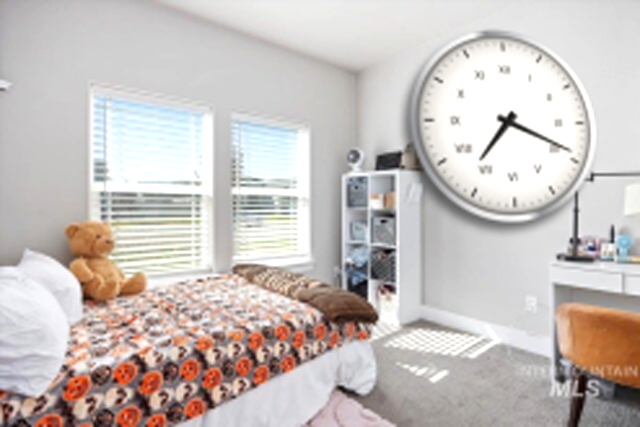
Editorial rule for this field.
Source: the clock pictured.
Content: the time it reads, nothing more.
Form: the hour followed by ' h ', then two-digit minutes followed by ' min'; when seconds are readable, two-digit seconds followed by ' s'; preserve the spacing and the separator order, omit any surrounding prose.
7 h 19 min
